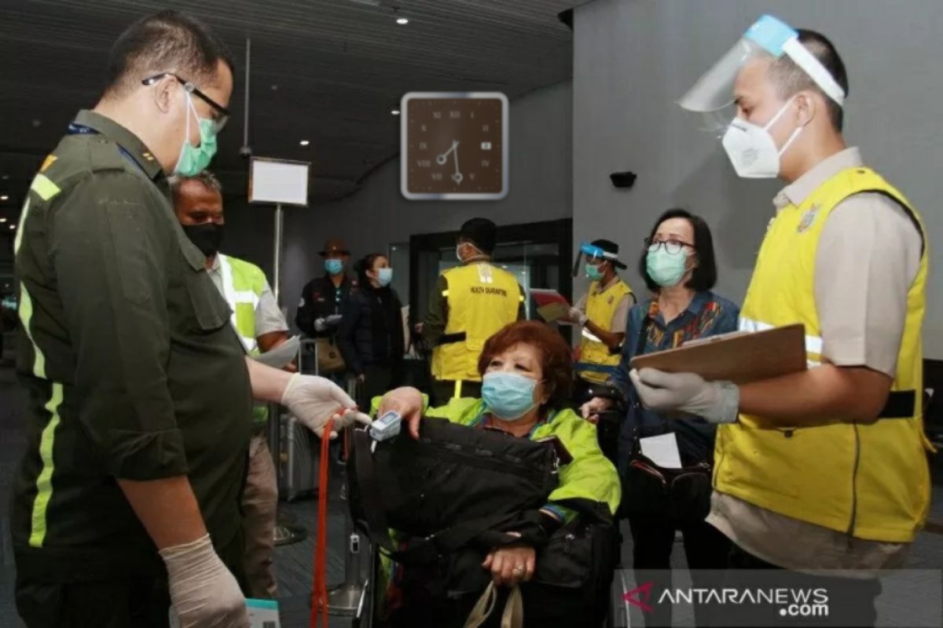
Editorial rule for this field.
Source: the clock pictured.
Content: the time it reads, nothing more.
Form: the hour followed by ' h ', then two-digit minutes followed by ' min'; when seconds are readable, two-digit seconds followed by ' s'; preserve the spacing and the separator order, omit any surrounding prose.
7 h 29 min
